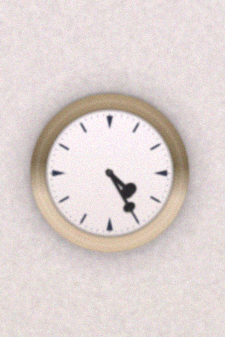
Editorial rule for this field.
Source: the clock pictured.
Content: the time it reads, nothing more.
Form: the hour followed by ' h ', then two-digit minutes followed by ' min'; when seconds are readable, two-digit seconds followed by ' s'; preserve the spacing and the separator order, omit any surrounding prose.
4 h 25 min
